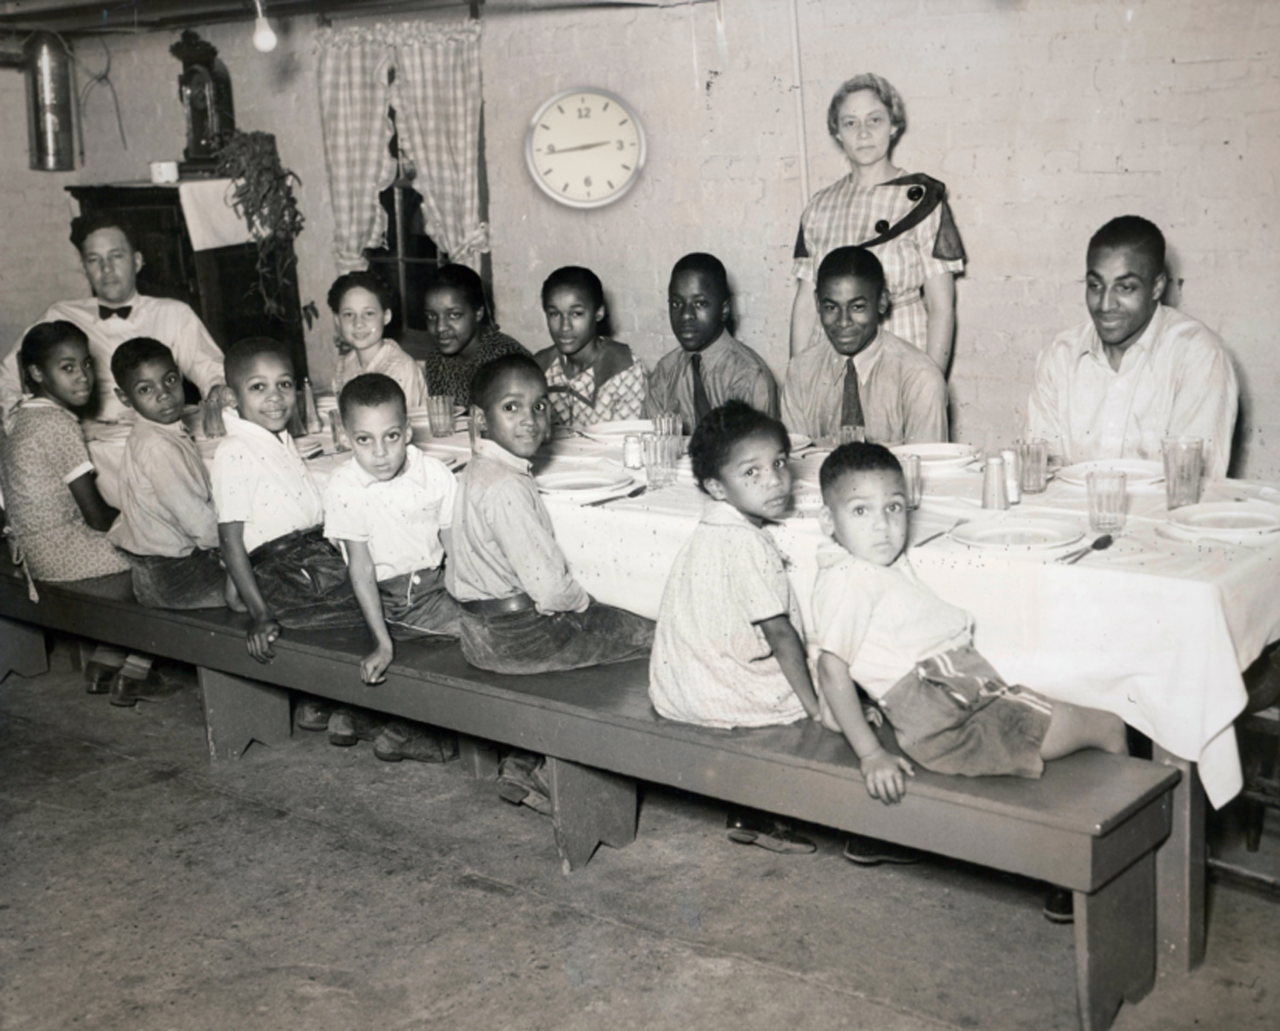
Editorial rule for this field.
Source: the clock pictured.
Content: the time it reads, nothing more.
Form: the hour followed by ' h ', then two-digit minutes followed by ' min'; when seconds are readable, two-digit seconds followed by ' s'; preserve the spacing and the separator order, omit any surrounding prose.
2 h 44 min
